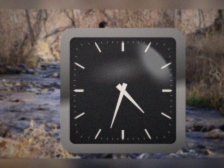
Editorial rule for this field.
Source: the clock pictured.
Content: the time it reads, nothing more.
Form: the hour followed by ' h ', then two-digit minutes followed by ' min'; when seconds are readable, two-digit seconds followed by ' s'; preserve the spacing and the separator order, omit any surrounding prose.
4 h 33 min
